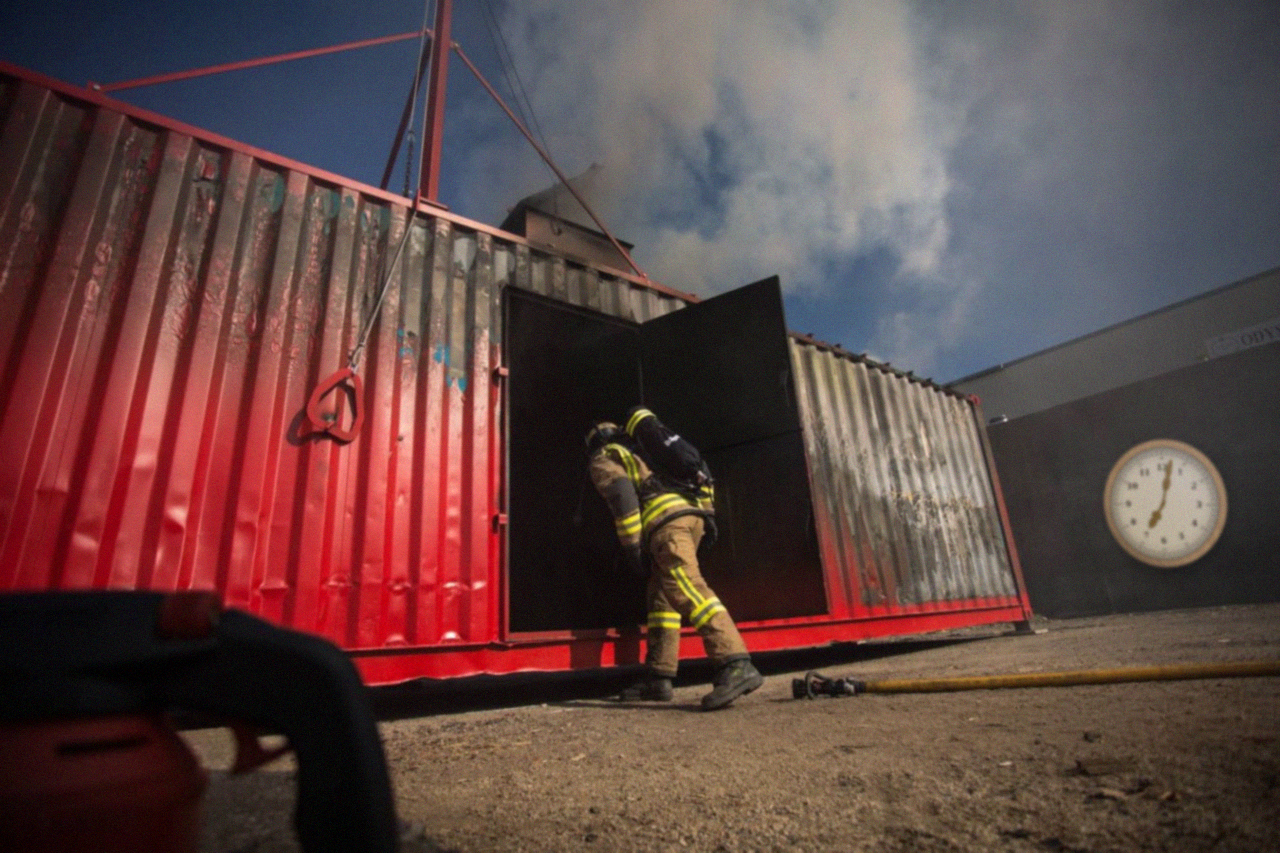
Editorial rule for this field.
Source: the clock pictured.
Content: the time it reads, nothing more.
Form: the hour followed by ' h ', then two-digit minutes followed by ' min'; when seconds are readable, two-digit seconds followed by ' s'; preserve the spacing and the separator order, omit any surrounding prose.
7 h 02 min
